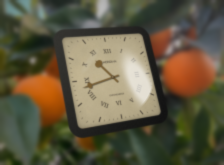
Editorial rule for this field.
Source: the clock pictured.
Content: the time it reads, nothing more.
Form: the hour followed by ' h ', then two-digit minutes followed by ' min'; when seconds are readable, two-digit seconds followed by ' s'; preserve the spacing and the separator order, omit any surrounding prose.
10 h 43 min
